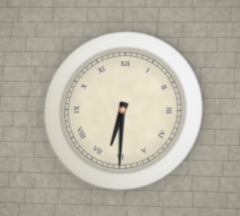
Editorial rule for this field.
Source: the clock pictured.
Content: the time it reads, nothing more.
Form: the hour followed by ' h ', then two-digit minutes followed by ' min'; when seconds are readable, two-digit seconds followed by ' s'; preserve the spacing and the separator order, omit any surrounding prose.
6 h 30 min
